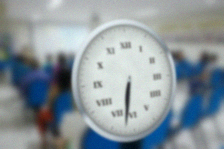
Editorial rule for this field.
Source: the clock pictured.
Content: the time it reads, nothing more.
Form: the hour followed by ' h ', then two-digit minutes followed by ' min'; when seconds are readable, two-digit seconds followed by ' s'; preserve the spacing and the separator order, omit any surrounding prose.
6 h 32 min
